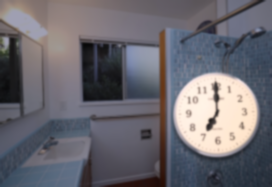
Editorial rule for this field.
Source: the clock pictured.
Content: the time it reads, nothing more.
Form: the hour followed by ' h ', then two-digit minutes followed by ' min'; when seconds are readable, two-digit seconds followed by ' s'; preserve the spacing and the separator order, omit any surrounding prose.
7 h 00 min
